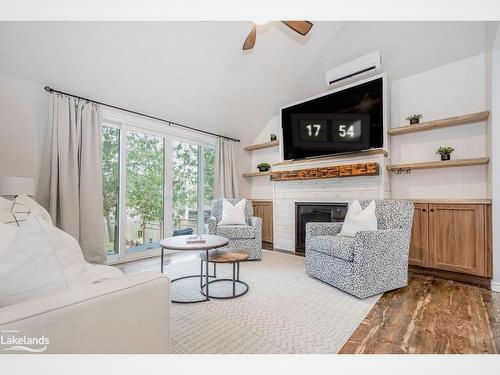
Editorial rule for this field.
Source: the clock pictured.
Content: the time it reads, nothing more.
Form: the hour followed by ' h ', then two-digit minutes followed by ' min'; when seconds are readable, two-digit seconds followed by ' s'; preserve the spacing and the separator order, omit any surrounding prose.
17 h 54 min
